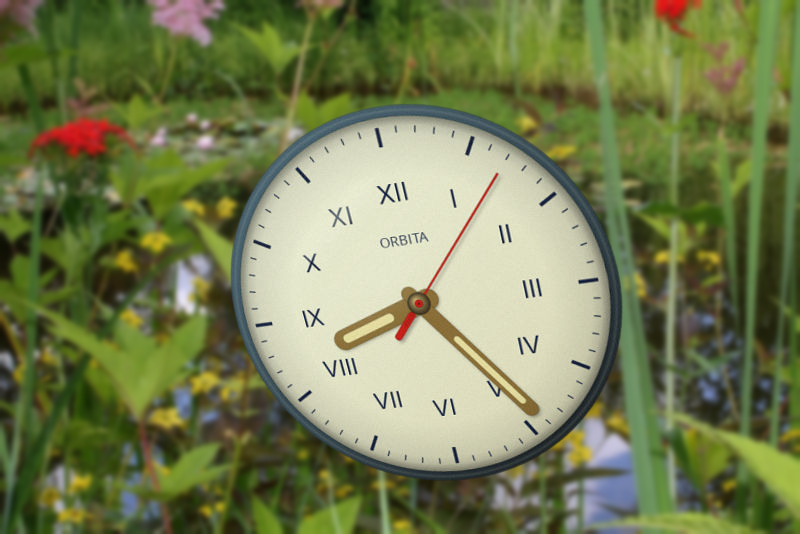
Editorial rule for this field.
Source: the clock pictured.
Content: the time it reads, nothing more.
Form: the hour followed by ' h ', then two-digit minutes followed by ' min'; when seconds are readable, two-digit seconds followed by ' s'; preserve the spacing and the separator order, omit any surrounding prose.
8 h 24 min 07 s
